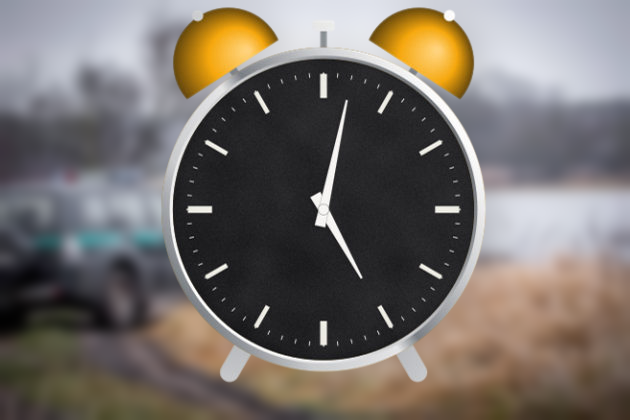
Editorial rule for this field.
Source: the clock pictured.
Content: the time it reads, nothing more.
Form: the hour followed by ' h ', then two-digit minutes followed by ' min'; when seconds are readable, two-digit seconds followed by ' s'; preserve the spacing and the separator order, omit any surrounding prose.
5 h 02 min
